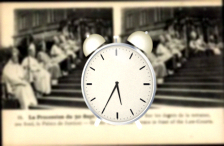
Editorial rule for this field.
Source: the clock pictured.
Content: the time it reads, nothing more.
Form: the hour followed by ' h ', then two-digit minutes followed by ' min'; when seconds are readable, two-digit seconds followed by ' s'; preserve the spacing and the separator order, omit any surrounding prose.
5 h 35 min
